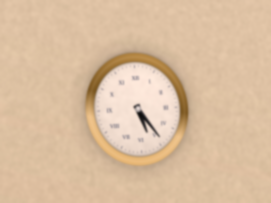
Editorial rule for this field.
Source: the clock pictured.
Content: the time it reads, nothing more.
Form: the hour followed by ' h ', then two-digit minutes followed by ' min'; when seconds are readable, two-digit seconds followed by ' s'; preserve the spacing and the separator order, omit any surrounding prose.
5 h 24 min
